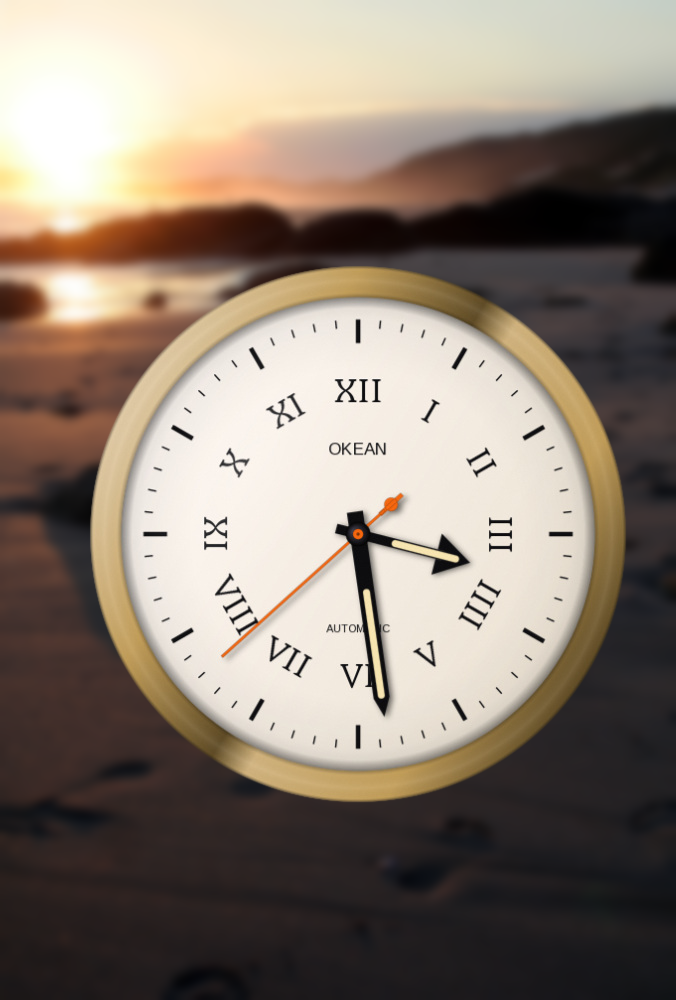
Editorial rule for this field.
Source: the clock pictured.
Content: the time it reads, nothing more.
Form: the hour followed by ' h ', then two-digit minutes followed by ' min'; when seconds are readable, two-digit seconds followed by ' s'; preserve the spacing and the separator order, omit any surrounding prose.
3 h 28 min 38 s
